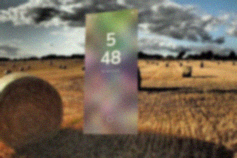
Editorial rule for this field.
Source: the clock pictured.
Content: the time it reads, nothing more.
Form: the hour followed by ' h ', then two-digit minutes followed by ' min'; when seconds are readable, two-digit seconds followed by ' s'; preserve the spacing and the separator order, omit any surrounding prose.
5 h 48 min
